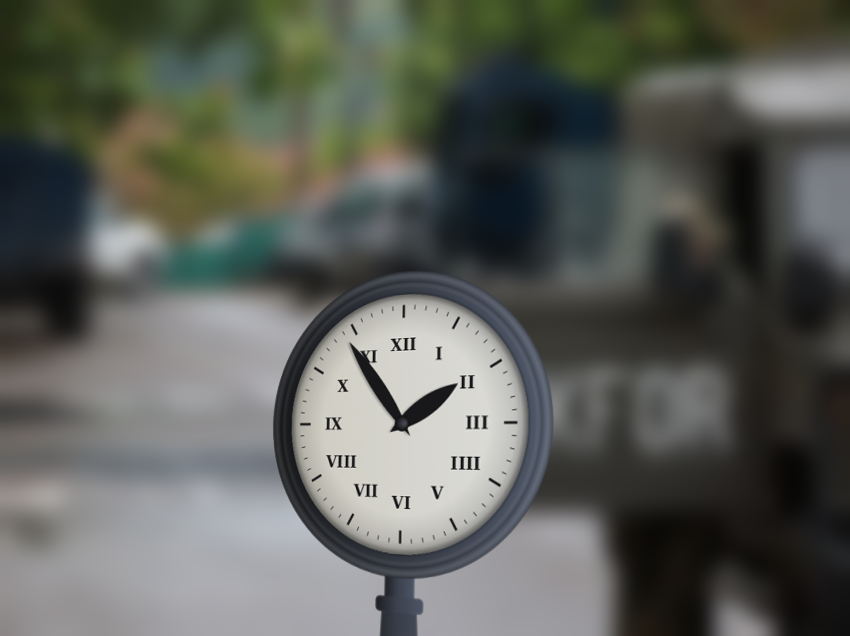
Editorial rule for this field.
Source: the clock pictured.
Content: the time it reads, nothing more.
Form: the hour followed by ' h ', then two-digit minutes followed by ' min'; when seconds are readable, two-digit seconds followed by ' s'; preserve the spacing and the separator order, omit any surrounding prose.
1 h 54 min
